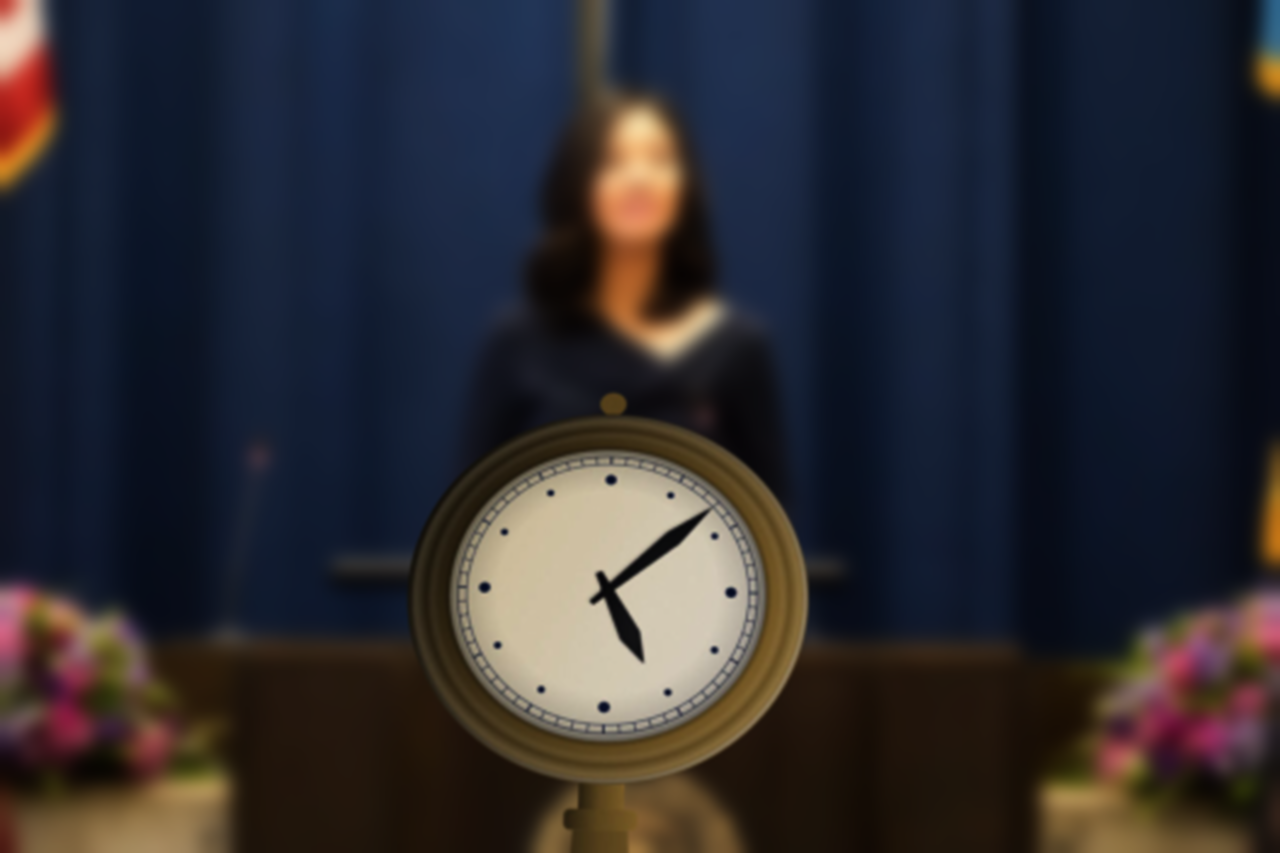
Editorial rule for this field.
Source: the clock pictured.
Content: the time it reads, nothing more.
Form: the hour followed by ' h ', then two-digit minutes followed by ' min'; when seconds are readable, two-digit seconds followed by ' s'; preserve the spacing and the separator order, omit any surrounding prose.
5 h 08 min
